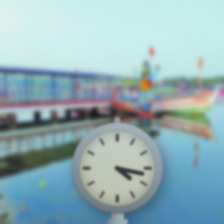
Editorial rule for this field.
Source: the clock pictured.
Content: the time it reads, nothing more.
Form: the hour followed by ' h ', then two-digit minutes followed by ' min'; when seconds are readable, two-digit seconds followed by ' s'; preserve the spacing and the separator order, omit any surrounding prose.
4 h 17 min
